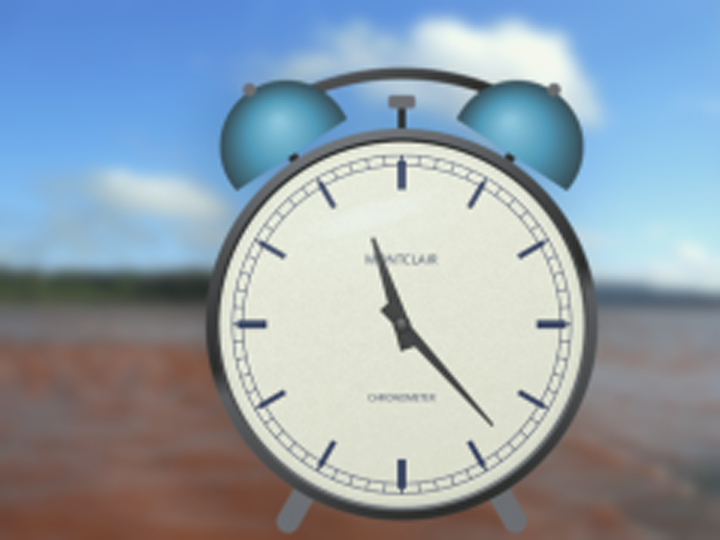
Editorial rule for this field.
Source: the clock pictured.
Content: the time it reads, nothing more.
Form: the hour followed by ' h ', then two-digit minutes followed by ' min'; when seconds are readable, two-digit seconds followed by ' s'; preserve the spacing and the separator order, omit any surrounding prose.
11 h 23 min
